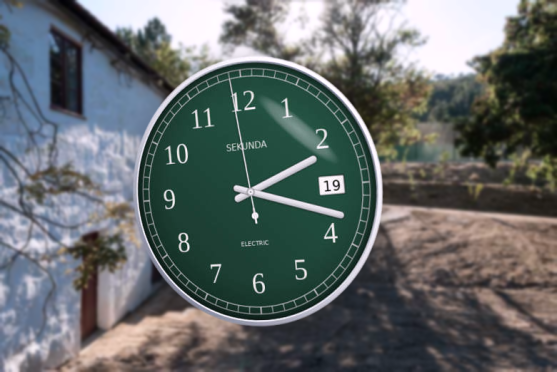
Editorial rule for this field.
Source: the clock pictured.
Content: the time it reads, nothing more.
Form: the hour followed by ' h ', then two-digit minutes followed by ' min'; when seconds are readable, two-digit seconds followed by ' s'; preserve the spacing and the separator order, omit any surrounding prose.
2 h 17 min 59 s
